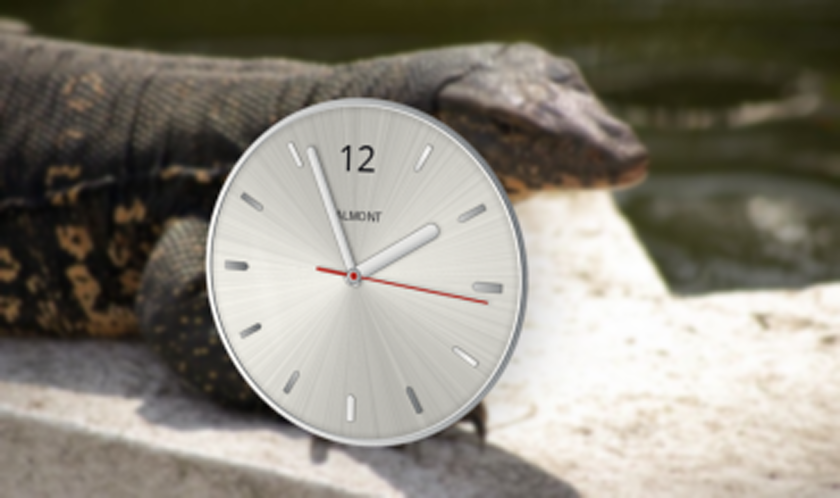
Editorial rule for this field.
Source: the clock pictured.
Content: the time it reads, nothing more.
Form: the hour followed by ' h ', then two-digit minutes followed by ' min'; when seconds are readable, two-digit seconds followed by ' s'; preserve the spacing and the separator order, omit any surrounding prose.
1 h 56 min 16 s
